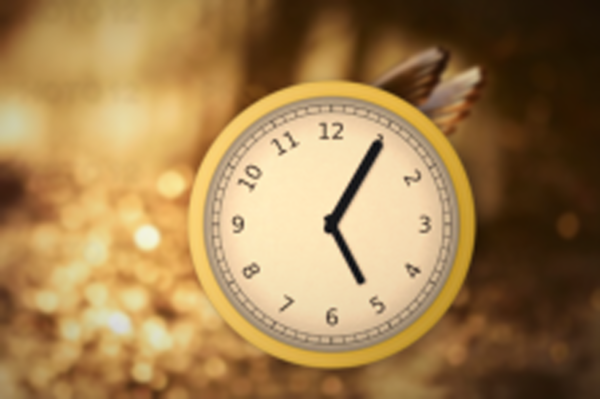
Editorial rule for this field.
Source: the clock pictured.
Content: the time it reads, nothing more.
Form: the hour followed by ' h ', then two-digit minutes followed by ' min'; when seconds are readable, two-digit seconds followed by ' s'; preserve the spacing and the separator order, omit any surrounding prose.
5 h 05 min
